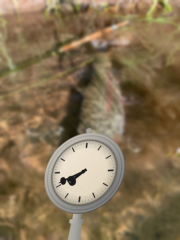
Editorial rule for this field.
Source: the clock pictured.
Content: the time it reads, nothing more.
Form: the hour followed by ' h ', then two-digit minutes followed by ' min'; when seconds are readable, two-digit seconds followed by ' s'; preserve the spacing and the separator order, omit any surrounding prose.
7 h 41 min
